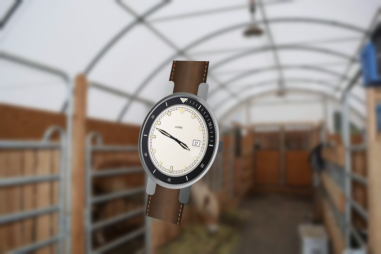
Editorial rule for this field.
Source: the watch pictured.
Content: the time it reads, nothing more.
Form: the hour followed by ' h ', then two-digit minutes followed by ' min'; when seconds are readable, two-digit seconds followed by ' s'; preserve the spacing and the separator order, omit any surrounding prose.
3 h 48 min
